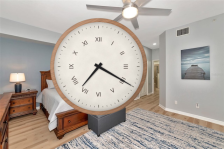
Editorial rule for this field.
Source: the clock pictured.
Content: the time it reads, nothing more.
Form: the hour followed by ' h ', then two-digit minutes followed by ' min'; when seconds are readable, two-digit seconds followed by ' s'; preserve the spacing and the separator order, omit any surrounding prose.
7 h 20 min
